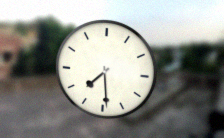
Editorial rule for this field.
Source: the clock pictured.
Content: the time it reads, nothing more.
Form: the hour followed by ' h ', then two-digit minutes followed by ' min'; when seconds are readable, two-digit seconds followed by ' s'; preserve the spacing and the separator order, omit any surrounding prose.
7 h 29 min
